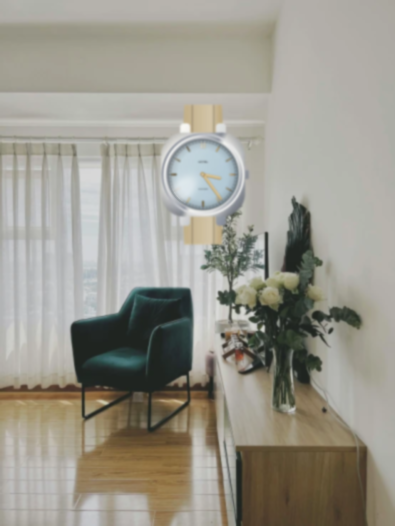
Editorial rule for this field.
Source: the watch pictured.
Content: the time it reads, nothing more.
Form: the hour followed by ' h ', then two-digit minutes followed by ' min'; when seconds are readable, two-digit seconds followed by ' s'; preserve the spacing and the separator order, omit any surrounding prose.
3 h 24 min
